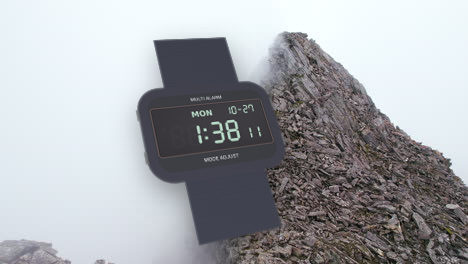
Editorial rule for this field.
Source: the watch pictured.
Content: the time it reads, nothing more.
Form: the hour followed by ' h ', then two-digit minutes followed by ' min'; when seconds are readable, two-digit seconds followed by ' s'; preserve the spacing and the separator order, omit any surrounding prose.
1 h 38 min 11 s
